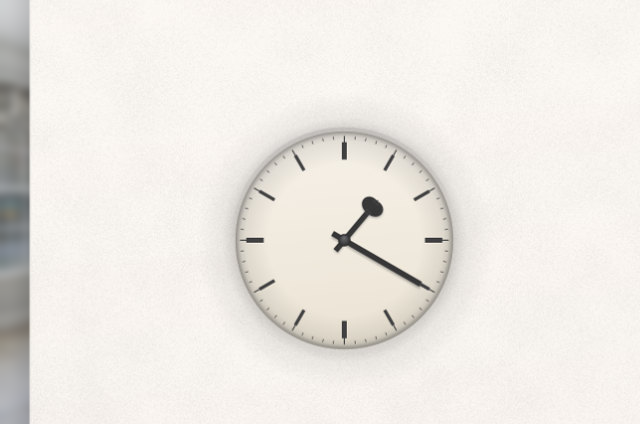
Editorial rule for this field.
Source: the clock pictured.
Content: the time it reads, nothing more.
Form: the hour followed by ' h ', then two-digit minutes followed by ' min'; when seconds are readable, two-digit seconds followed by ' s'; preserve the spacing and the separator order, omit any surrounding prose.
1 h 20 min
